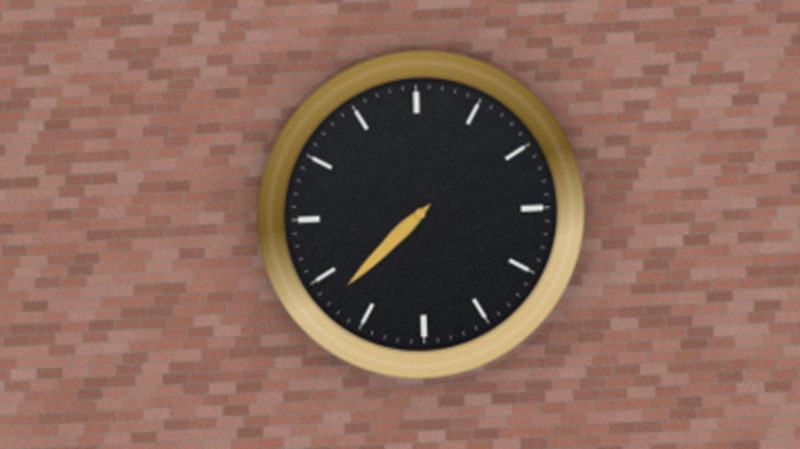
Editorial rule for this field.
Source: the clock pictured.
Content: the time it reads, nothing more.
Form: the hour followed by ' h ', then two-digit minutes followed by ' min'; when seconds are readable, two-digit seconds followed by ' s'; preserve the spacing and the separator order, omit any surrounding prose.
7 h 38 min
